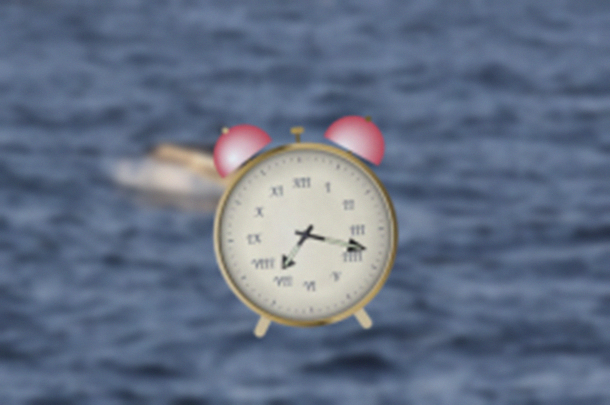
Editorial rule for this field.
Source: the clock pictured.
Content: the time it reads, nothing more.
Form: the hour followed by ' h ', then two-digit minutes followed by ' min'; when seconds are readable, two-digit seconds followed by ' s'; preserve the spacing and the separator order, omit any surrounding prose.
7 h 18 min
